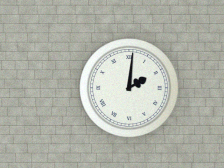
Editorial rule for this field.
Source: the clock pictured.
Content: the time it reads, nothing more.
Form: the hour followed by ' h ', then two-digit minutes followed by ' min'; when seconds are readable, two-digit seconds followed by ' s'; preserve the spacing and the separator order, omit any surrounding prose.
2 h 01 min
